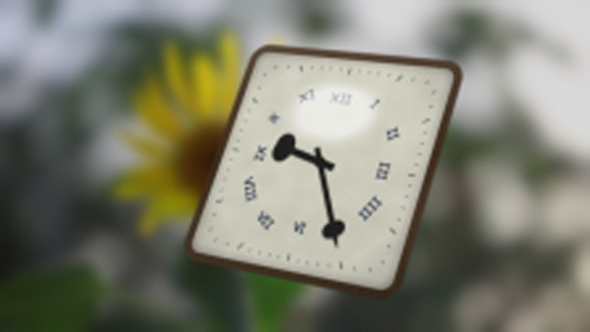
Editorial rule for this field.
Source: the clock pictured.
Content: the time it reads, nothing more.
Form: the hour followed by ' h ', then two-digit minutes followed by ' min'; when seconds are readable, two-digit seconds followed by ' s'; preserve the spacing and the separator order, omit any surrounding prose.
9 h 25 min
